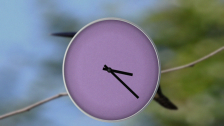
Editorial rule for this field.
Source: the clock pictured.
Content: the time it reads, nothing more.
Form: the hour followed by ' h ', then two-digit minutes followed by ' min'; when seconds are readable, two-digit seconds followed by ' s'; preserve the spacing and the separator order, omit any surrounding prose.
3 h 22 min
